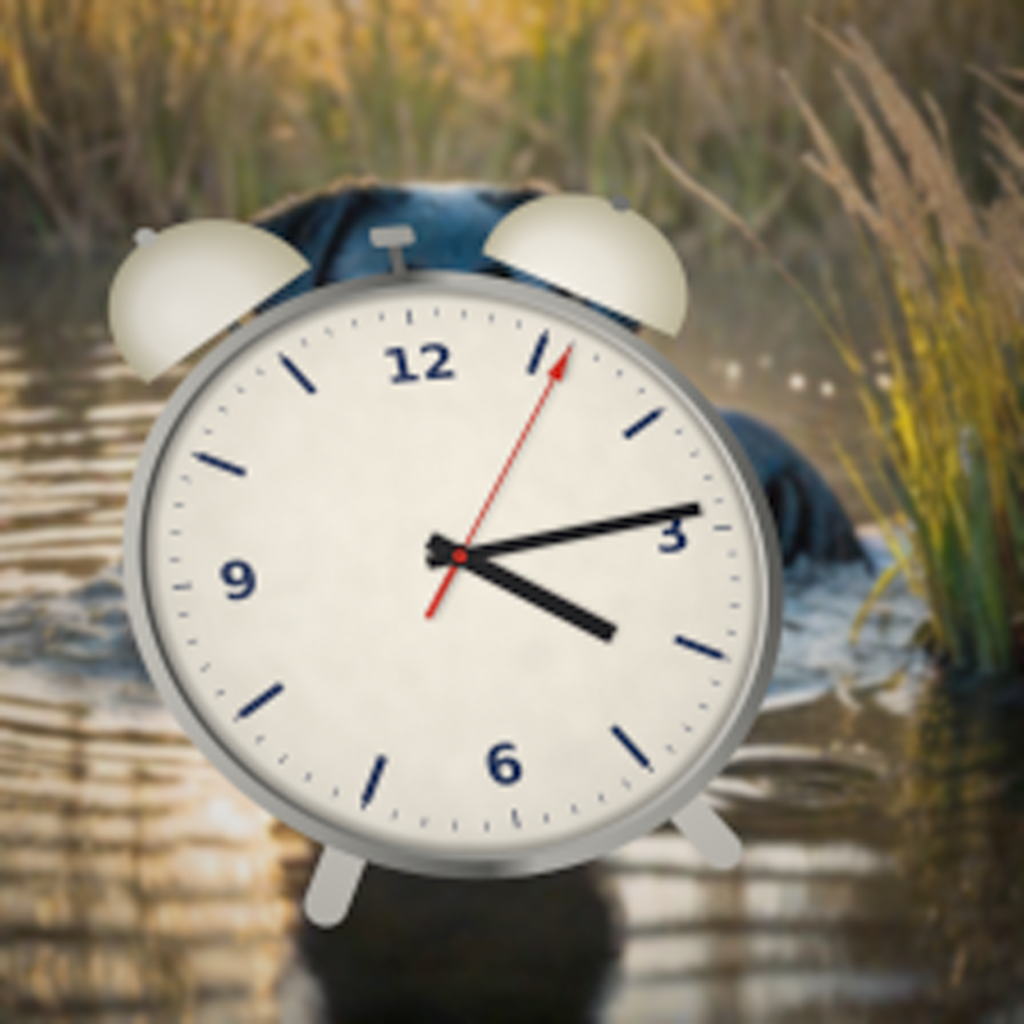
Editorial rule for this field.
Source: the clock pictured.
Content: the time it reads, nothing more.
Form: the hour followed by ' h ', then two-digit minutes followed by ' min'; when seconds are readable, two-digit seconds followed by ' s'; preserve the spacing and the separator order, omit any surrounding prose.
4 h 14 min 06 s
